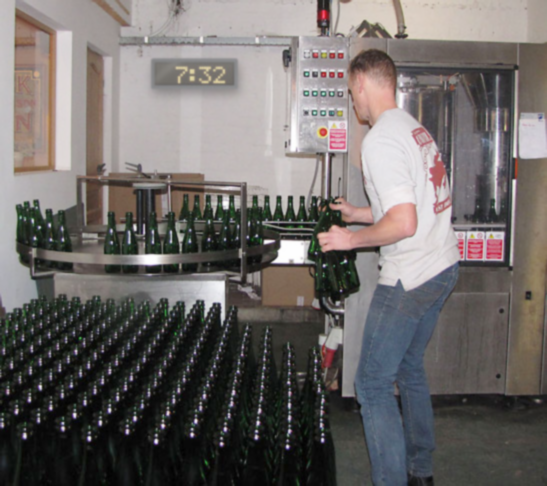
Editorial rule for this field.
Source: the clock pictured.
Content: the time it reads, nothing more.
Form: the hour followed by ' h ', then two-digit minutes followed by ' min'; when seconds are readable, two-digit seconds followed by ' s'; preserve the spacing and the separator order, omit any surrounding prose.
7 h 32 min
